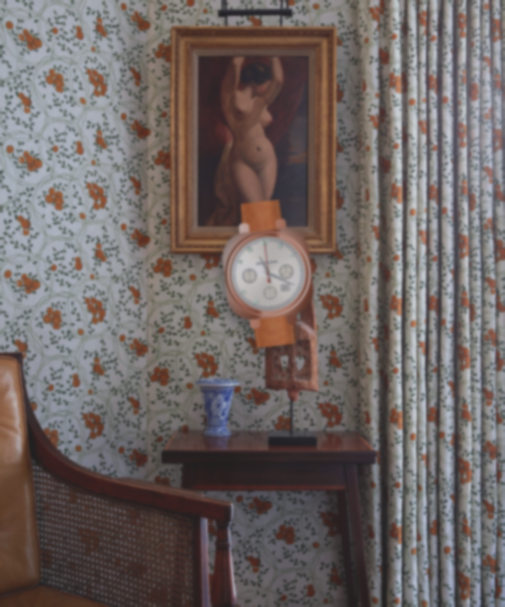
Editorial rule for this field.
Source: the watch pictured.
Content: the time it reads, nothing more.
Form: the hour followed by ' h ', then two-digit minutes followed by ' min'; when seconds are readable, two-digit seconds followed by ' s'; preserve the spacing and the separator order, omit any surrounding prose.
11 h 20 min
